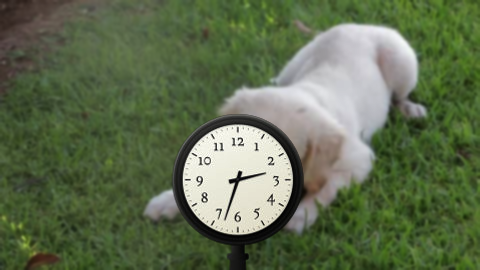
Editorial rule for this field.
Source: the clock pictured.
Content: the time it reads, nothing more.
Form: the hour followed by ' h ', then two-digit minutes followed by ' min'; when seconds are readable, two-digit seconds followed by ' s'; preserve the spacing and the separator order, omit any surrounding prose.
2 h 33 min
